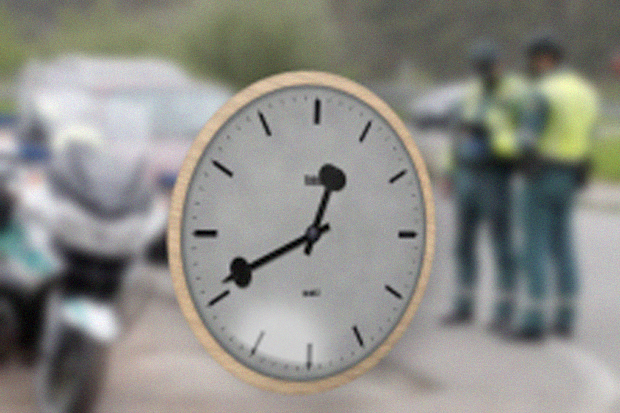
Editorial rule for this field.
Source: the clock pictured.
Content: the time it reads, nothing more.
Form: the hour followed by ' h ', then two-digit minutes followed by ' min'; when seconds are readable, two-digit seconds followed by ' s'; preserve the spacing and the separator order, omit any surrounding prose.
12 h 41 min
